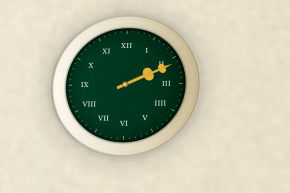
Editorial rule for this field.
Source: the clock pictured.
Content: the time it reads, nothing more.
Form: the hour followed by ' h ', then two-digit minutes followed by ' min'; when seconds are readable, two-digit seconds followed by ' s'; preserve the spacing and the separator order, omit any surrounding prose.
2 h 11 min
